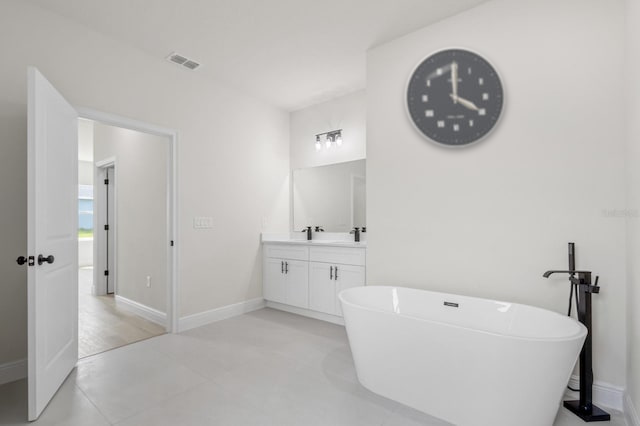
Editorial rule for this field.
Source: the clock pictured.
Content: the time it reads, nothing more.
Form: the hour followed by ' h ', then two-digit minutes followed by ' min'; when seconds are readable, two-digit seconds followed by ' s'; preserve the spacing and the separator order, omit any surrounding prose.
4 h 00 min
